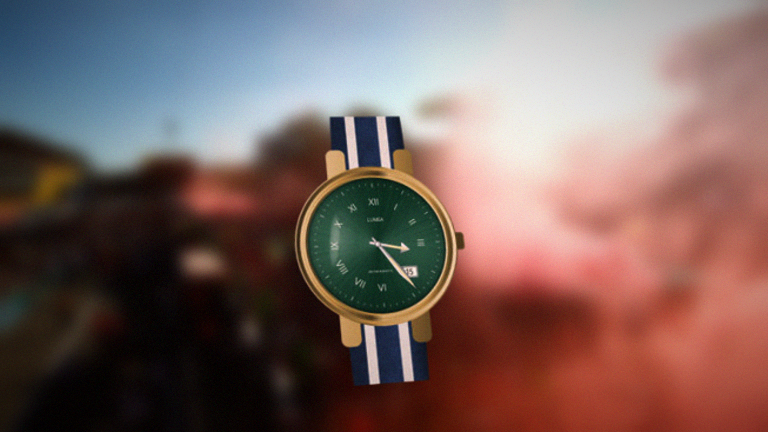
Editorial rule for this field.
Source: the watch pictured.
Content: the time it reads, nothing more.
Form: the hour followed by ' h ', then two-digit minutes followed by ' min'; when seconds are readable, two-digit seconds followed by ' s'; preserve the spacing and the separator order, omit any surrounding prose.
3 h 24 min
